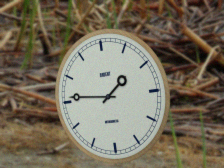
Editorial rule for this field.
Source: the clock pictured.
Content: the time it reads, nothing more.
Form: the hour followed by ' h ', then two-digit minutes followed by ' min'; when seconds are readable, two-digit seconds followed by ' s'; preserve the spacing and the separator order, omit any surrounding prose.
1 h 46 min
